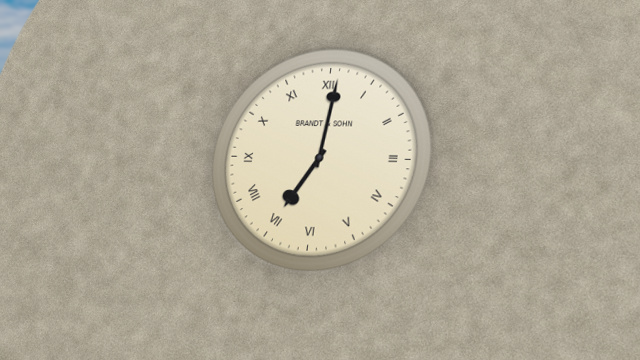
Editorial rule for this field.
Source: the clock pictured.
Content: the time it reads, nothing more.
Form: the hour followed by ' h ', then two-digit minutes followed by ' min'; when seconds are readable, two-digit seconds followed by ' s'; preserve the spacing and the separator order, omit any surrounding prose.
7 h 01 min
